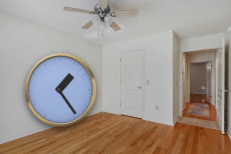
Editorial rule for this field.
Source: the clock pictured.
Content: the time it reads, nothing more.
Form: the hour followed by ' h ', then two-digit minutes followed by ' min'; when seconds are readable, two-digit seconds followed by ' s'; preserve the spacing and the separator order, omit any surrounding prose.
1 h 24 min
